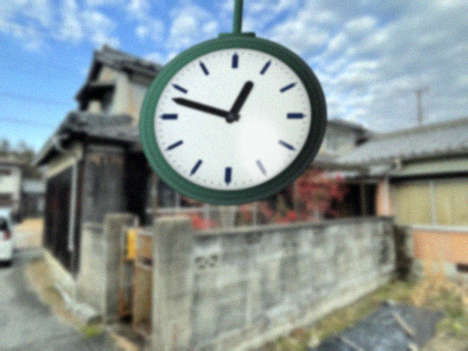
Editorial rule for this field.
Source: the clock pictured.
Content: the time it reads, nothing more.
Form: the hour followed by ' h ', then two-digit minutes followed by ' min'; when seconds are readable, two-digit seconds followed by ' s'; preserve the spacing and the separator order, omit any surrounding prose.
12 h 48 min
